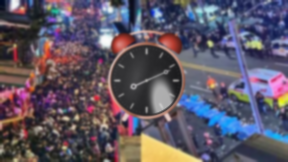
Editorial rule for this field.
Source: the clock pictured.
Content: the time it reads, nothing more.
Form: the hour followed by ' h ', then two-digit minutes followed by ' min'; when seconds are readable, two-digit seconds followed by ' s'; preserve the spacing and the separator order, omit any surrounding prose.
8 h 11 min
